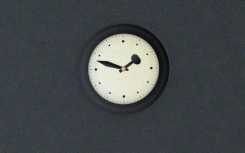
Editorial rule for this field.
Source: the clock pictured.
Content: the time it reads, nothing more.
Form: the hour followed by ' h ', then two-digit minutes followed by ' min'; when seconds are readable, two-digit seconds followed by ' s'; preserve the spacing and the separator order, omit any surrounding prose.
1 h 48 min
